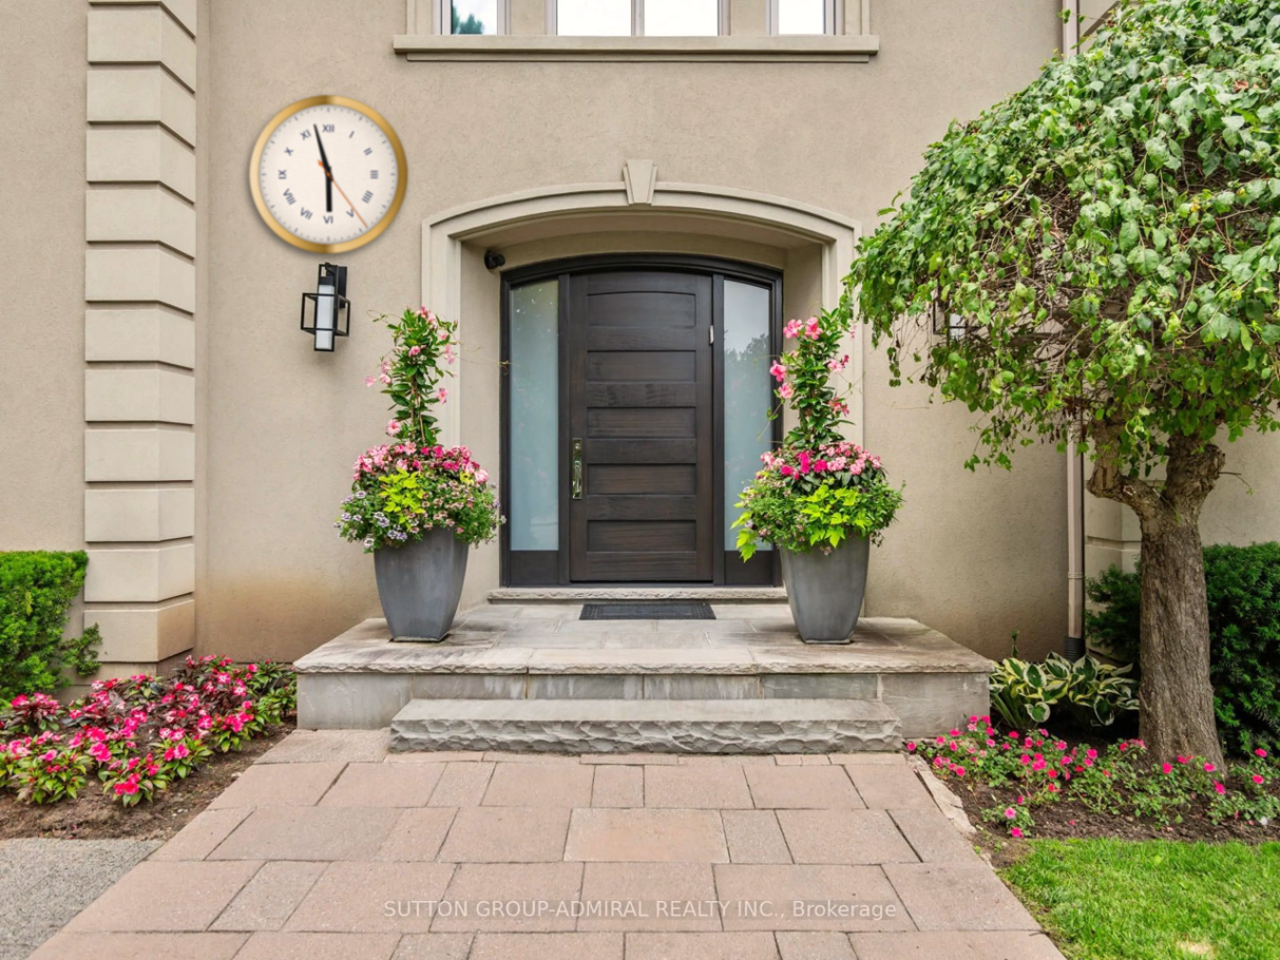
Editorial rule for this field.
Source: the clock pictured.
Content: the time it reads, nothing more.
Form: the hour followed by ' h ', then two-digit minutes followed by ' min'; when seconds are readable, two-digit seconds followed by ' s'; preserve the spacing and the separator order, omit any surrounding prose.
5 h 57 min 24 s
